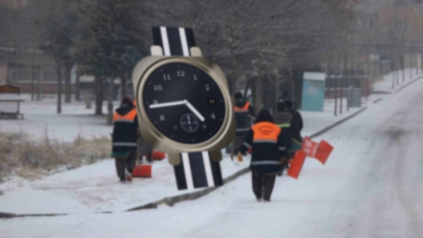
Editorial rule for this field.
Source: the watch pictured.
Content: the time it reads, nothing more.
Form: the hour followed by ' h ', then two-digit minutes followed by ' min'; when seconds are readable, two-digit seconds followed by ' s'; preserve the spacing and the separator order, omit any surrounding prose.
4 h 44 min
